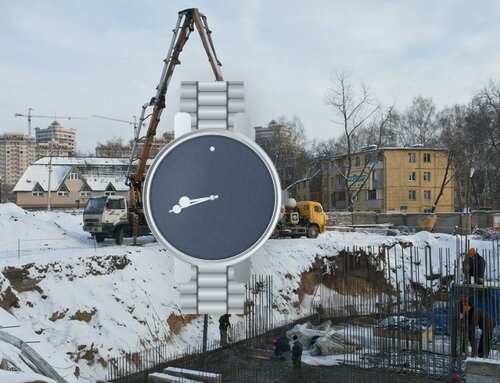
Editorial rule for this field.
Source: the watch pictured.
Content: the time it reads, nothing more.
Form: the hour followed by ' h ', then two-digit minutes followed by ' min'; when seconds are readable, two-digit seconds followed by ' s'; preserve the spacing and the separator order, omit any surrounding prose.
8 h 42 min
